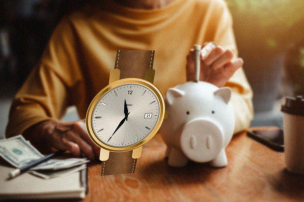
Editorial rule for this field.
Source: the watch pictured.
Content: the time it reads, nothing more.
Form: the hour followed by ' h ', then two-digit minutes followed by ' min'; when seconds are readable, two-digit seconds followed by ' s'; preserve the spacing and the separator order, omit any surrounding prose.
11 h 35 min
